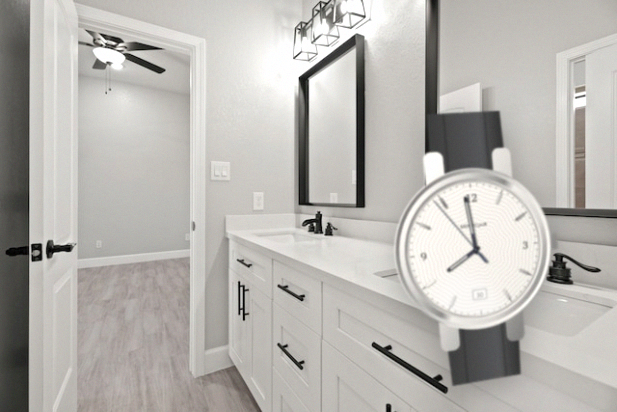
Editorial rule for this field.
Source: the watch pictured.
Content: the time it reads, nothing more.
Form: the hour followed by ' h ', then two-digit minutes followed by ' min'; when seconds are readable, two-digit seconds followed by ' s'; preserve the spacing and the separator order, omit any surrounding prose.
7 h 58 min 54 s
